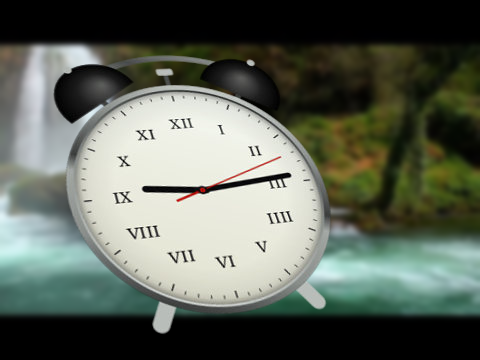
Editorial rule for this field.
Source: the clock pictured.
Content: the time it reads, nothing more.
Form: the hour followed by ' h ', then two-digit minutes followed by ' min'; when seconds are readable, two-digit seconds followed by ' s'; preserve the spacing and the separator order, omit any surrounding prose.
9 h 14 min 12 s
